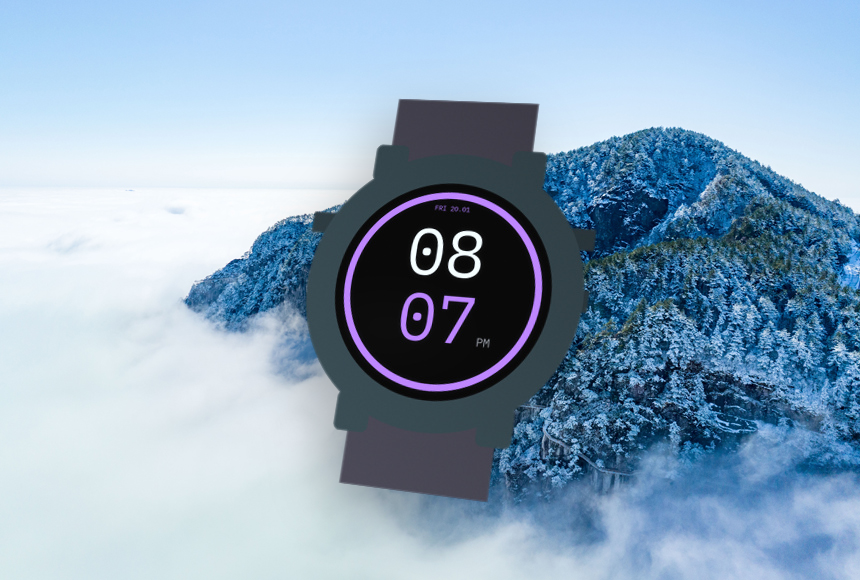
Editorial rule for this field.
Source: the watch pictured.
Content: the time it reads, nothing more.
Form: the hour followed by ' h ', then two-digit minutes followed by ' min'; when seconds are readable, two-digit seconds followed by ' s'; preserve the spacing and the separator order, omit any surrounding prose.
8 h 07 min
